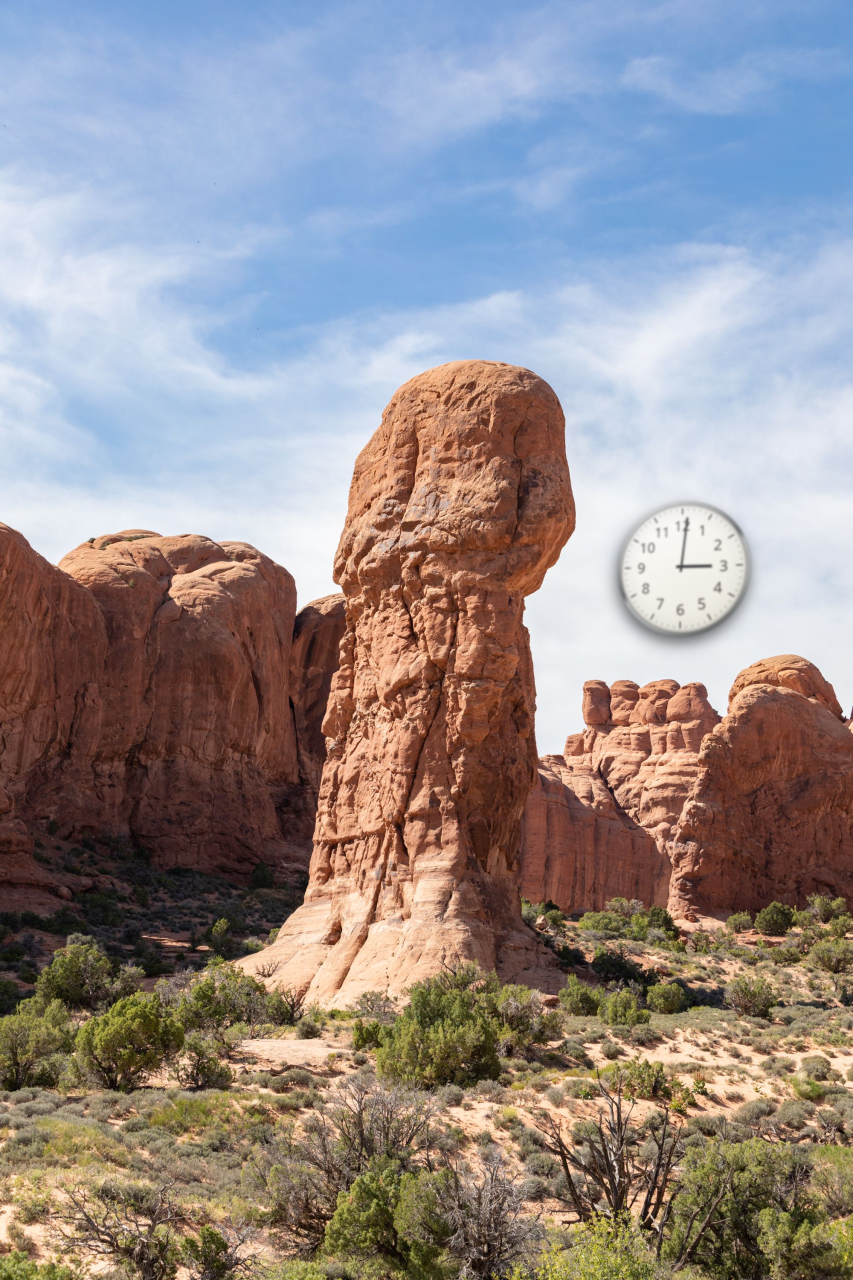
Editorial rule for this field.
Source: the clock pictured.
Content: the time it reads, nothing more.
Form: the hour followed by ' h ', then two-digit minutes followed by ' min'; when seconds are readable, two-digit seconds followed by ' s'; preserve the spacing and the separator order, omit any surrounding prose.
3 h 01 min
